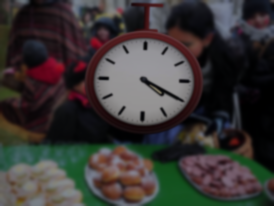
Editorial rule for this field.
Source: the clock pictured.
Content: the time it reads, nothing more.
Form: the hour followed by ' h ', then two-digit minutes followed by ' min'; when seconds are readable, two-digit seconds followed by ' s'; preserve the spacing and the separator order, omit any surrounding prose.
4 h 20 min
